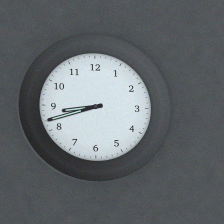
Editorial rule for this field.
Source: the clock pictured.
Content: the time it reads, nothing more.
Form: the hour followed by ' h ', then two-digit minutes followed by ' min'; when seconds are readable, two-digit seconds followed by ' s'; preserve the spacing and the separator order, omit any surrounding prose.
8 h 42 min
